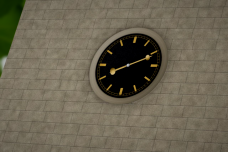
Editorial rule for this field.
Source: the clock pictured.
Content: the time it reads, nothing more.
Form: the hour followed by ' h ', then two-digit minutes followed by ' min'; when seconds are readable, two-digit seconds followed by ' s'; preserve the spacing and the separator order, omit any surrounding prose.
8 h 11 min
